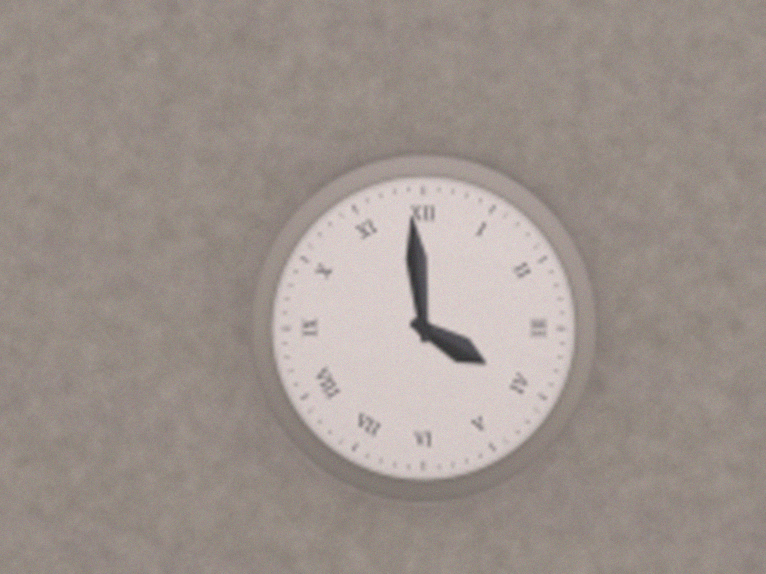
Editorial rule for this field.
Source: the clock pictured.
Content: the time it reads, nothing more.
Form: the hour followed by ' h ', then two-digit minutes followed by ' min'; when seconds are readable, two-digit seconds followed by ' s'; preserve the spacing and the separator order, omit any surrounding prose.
3 h 59 min
